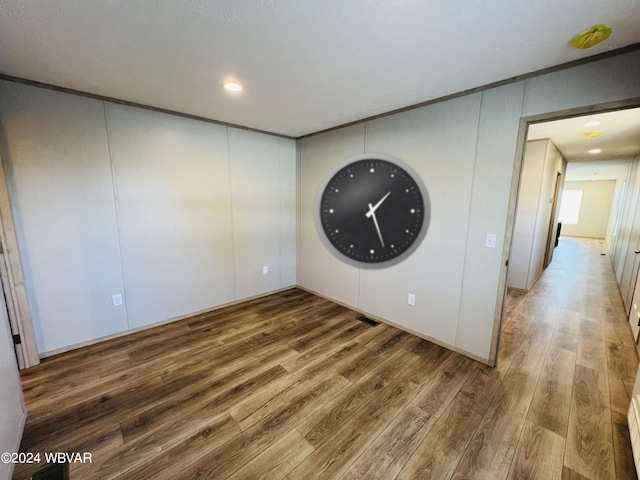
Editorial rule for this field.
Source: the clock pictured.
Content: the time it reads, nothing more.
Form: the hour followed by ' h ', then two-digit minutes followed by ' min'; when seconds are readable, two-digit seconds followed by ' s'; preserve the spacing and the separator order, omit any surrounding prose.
1 h 27 min
